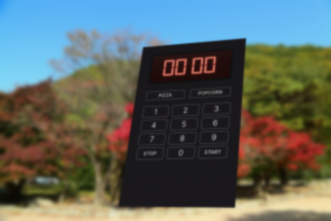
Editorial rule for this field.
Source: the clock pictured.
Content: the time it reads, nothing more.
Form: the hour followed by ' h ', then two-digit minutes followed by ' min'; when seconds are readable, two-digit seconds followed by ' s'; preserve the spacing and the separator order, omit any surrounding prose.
0 h 00 min
